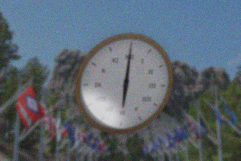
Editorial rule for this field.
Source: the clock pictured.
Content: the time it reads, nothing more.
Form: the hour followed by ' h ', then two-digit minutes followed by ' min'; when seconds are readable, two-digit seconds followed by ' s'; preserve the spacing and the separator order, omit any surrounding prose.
6 h 00 min
